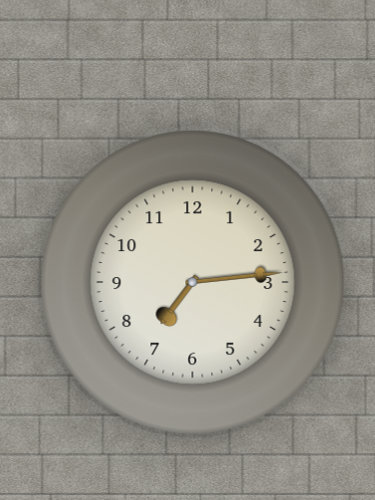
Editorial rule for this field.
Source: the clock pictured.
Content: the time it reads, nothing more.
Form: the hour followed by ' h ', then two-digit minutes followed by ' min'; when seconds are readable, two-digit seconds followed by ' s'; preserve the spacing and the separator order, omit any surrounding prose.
7 h 14 min
